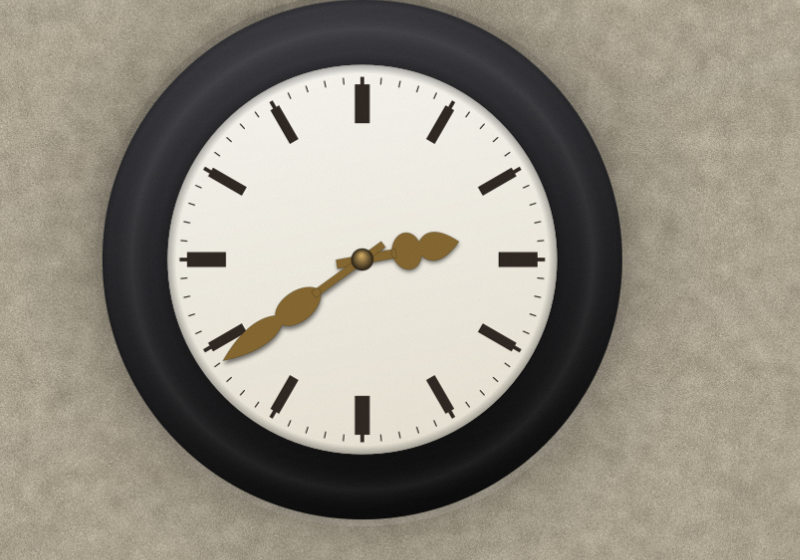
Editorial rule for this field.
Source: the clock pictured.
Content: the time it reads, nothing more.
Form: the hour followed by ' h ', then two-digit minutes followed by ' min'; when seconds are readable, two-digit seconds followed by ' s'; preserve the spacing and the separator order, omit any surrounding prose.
2 h 39 min
